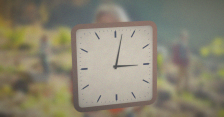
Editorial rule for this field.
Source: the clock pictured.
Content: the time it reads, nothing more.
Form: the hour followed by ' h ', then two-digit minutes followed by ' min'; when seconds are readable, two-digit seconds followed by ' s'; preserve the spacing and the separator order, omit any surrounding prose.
3 h 02 min
